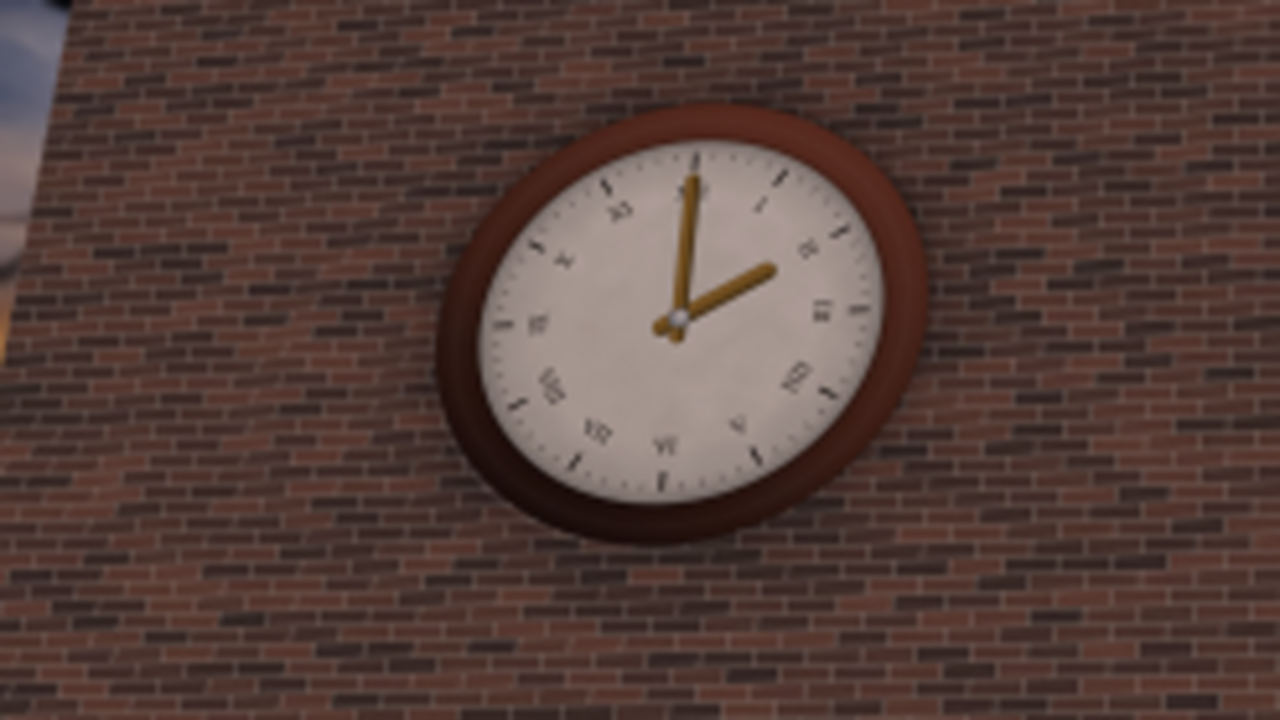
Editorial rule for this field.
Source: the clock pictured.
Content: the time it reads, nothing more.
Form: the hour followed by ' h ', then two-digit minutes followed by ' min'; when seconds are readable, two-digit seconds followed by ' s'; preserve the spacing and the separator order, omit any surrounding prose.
2 h 00 min
